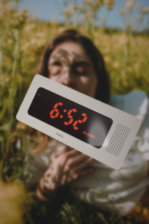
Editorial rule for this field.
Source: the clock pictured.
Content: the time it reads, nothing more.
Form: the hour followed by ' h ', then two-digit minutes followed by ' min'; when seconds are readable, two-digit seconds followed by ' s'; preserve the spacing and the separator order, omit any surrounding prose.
6 h 52 min
